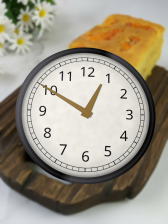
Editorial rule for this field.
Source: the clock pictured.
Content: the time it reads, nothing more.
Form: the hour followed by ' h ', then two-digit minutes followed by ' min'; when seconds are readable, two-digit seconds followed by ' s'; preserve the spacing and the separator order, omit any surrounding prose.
12 h 50 min
